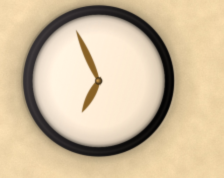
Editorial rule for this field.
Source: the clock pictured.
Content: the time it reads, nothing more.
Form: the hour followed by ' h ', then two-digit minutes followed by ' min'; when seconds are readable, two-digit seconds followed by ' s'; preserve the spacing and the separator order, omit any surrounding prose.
6 h 56 min
